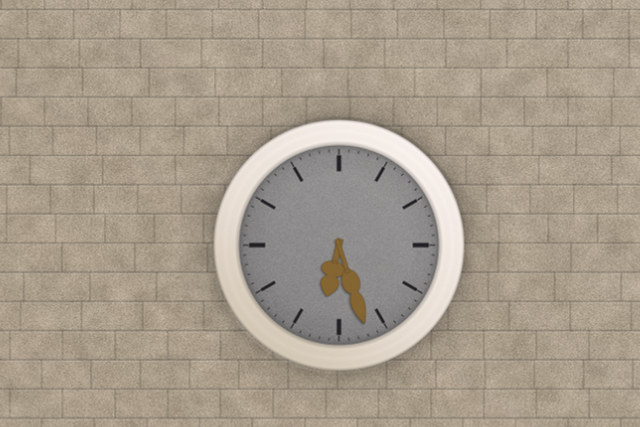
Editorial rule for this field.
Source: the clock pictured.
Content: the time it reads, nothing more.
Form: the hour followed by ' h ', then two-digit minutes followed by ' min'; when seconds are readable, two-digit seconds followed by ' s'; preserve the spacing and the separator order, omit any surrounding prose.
6 h 27 min
